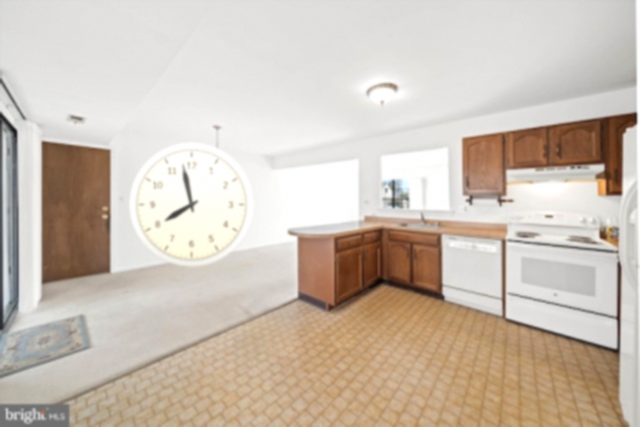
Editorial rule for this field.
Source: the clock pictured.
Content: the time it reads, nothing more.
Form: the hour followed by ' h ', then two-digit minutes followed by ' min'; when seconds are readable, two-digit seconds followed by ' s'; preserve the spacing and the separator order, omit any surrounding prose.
7 h 58 min
